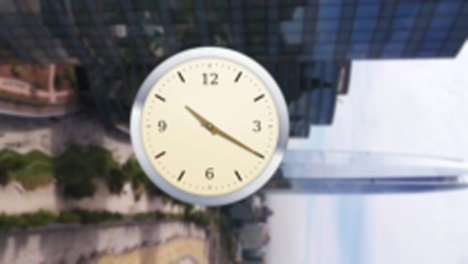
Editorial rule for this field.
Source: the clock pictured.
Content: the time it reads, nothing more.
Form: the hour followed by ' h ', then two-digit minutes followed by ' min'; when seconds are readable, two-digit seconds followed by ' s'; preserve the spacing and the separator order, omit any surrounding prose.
10 h 20 min
